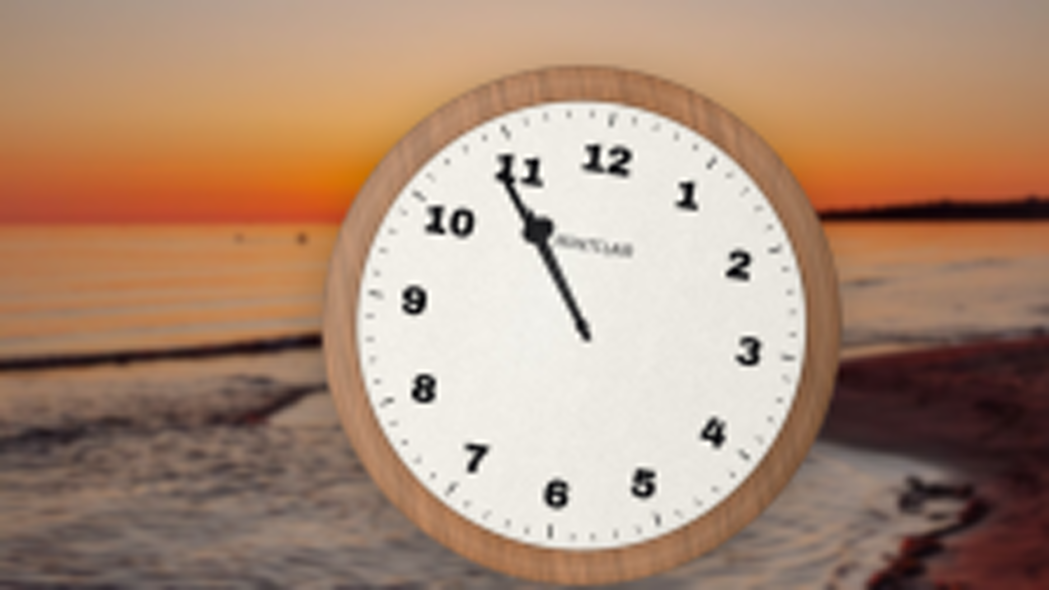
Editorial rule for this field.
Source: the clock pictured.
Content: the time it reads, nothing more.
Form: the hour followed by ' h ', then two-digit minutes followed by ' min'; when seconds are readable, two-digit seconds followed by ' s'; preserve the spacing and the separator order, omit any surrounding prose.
10 h 54 min
